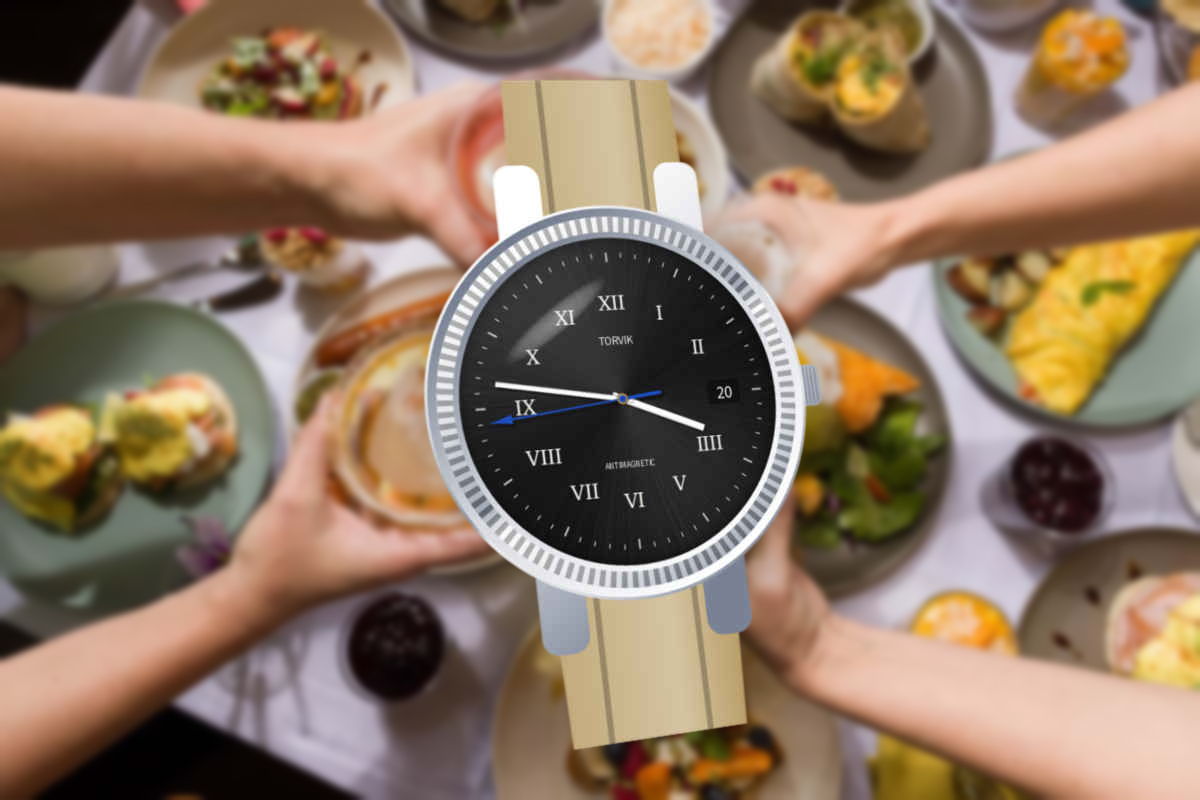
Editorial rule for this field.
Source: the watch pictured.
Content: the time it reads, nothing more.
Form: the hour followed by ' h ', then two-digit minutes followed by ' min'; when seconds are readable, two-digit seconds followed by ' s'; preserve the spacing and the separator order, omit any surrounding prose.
3 h 46 min 44 s
